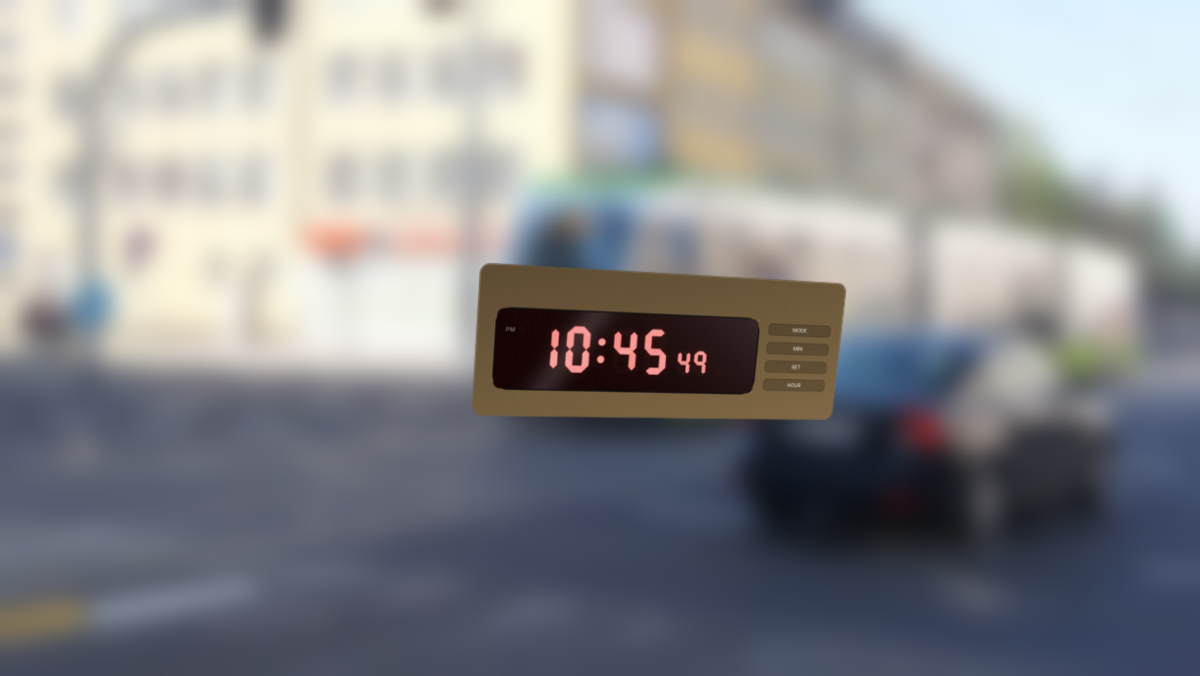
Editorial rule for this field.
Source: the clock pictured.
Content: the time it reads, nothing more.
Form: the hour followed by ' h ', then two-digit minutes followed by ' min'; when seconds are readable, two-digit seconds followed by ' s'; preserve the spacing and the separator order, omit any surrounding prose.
10 h 45 min 49 s
